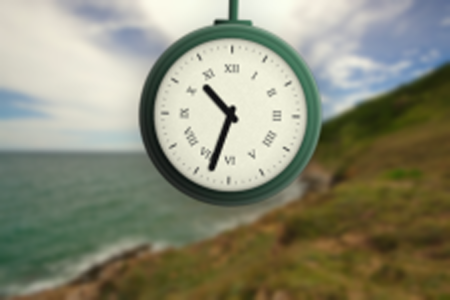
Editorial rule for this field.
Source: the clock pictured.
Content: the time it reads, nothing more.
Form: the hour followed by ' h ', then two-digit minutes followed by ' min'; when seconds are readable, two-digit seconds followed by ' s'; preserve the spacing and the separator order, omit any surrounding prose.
10 h 33 min
